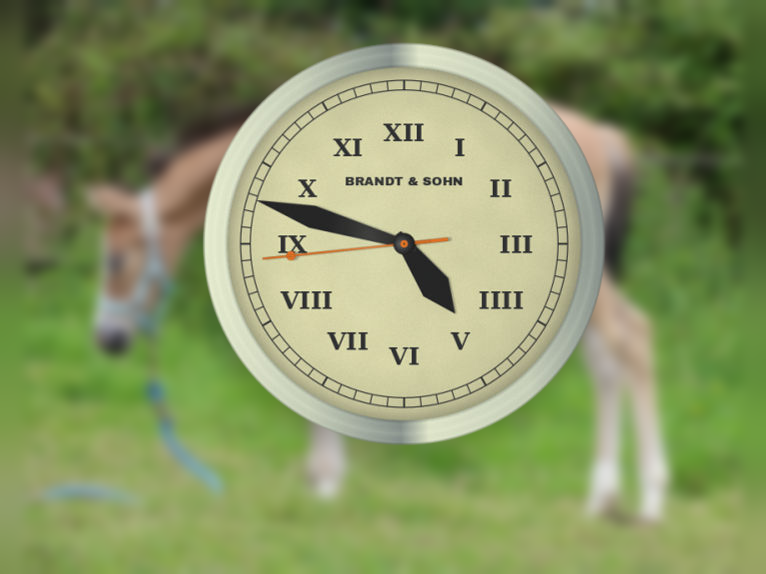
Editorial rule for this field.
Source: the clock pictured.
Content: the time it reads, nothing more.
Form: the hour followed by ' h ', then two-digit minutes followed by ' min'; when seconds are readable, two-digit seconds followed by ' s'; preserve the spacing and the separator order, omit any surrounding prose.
4 h 47 min 44 s
